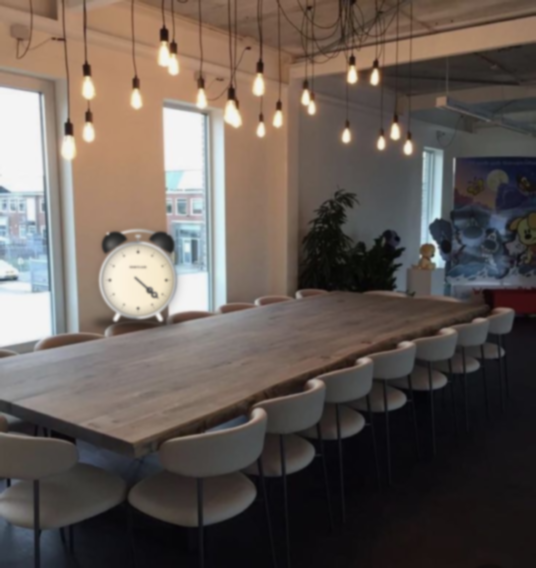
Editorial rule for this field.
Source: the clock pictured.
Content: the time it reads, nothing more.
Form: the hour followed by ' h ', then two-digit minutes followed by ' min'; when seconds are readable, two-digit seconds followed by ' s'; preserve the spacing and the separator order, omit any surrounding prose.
4 h 22 min
